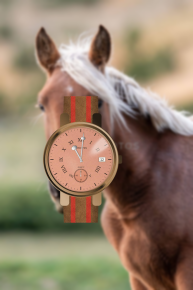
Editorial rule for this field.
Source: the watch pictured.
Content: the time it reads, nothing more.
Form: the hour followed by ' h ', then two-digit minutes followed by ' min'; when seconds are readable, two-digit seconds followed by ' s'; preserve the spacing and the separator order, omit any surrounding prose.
11 h 01 min
